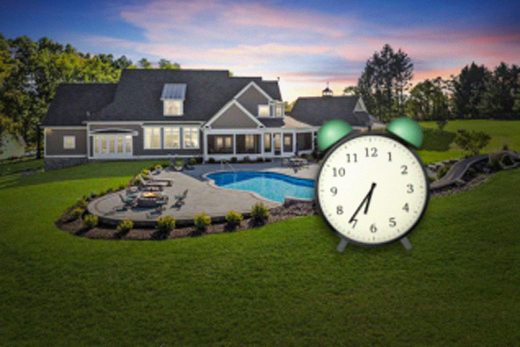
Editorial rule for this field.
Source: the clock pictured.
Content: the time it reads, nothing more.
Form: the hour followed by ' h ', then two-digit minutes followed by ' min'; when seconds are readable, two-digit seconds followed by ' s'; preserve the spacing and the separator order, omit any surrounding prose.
6 h 36 min
